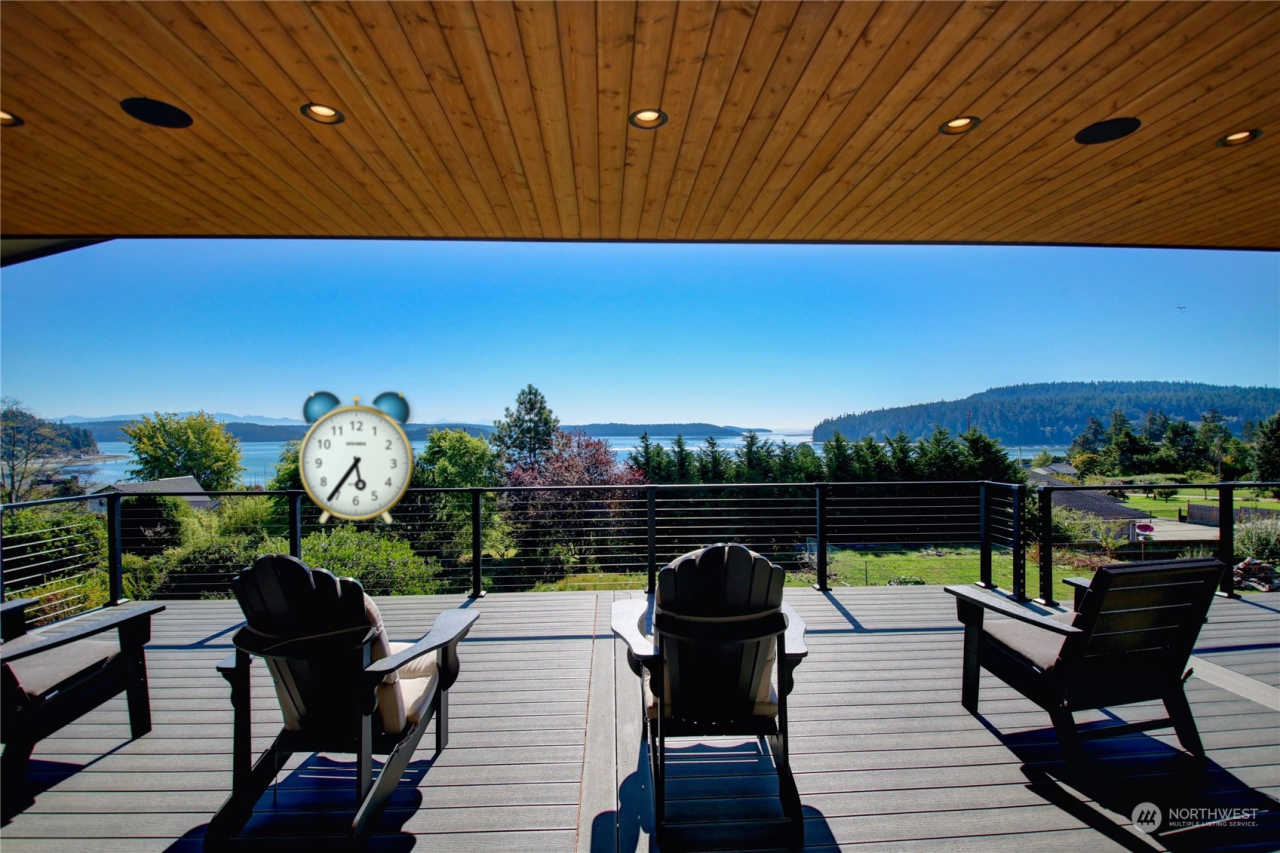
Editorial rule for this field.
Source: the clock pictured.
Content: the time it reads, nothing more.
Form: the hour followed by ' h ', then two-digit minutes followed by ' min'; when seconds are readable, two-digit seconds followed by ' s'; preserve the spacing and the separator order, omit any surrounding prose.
5 h 36 min
